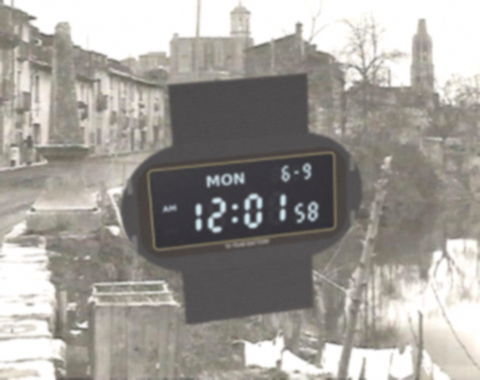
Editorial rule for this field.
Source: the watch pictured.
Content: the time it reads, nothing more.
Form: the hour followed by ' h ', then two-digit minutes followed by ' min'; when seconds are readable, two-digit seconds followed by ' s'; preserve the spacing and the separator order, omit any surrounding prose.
12 h 01 min 58 s
